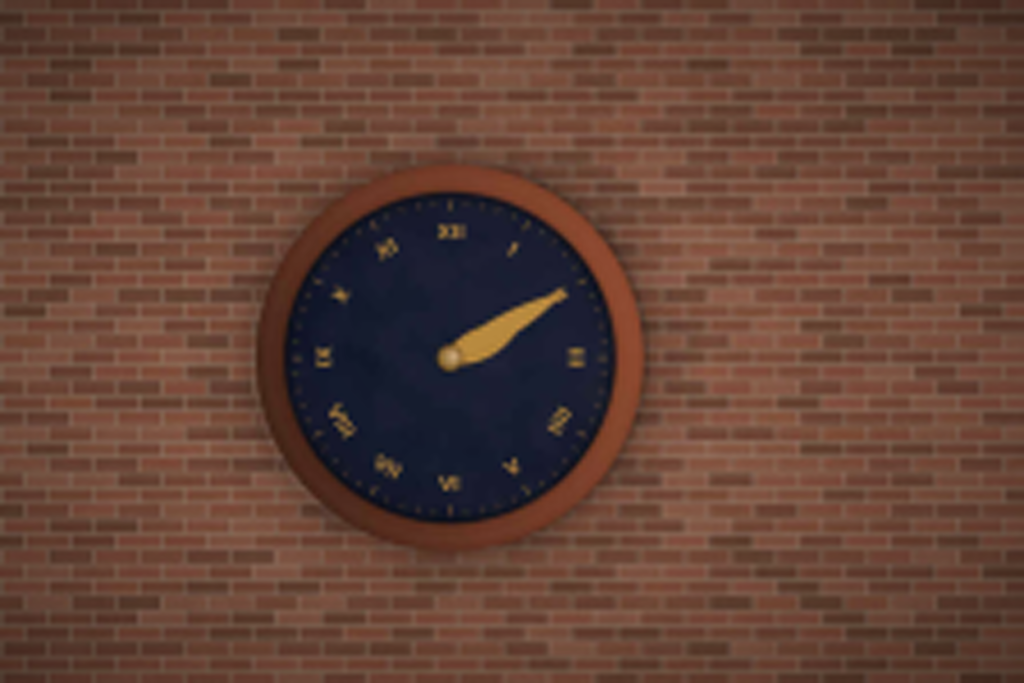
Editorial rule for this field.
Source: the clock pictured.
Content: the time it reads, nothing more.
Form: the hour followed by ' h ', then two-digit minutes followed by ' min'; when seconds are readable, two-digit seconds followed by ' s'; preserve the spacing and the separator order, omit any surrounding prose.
2 h 10 min
